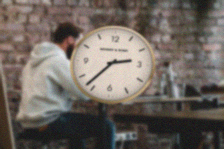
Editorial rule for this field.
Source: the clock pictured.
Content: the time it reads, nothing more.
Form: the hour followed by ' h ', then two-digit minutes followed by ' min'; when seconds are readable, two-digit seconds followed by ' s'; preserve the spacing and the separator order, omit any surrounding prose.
2 h 37 min
